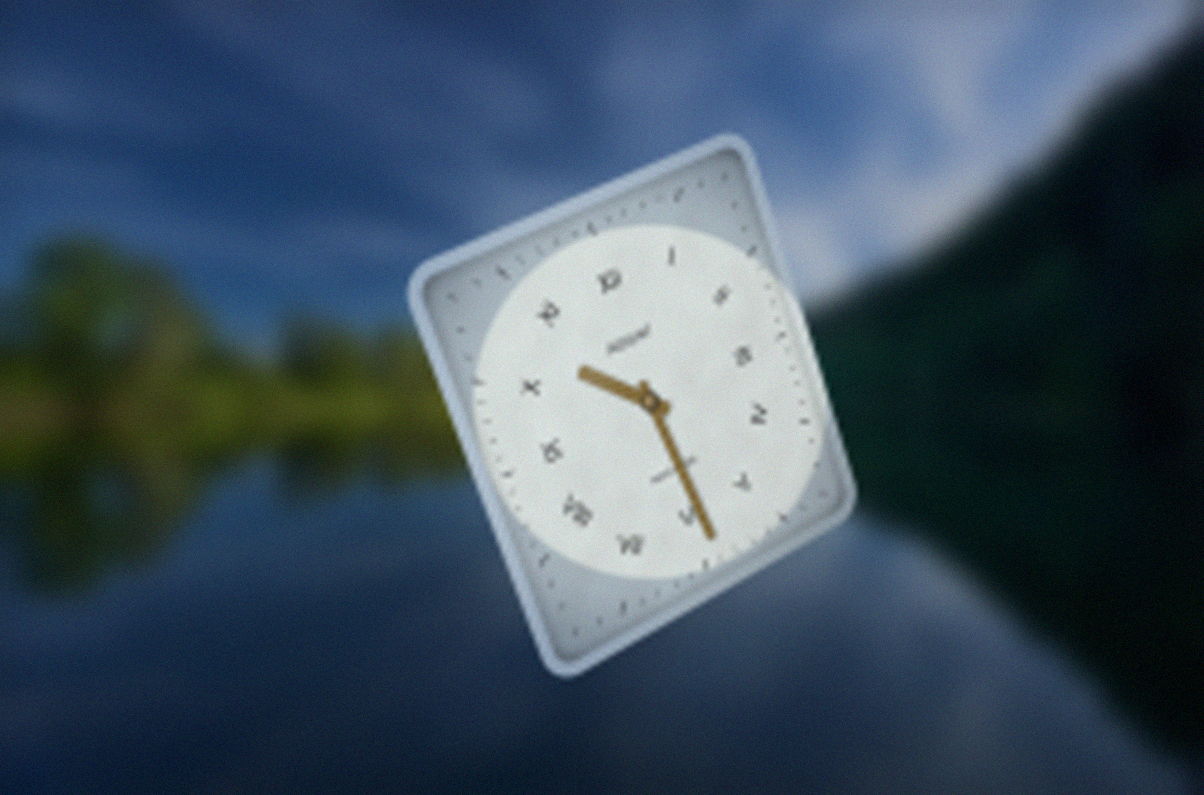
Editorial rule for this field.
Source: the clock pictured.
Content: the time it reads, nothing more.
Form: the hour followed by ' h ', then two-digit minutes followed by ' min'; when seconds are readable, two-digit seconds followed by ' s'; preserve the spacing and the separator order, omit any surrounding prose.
10 h 29 min
